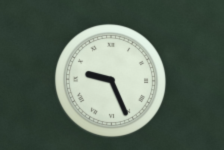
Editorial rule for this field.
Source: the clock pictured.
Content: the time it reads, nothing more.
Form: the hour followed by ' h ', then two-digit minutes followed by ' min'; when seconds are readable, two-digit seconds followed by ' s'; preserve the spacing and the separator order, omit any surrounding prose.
9 h 26 min
